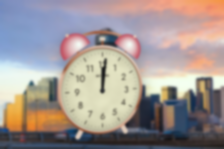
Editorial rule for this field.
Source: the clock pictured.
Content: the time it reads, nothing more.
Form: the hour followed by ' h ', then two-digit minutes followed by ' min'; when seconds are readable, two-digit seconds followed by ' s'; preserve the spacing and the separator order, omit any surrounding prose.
12 h 01 min
